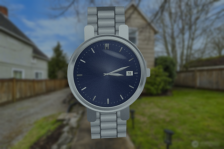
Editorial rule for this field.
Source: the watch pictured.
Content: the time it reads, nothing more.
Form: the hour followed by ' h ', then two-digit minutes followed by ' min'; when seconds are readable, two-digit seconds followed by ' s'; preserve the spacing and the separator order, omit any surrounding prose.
3 h 12 min
